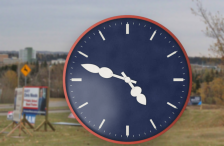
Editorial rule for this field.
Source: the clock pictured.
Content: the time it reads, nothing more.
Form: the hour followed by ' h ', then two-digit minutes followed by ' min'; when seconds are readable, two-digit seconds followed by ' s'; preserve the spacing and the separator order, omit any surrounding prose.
4 h 48 min
